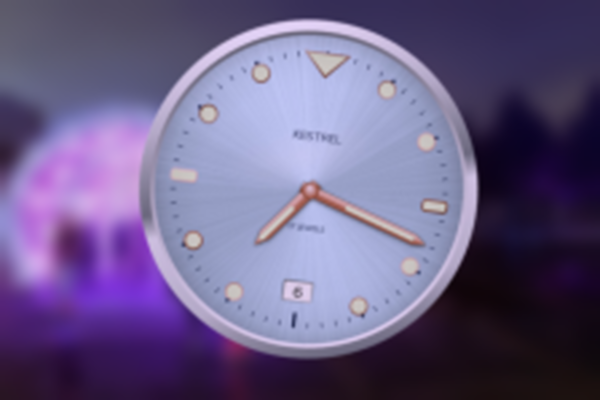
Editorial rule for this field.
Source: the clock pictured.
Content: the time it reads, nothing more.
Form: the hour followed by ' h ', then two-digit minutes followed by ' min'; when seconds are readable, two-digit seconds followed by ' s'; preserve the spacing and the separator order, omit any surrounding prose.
7 h 18 min
